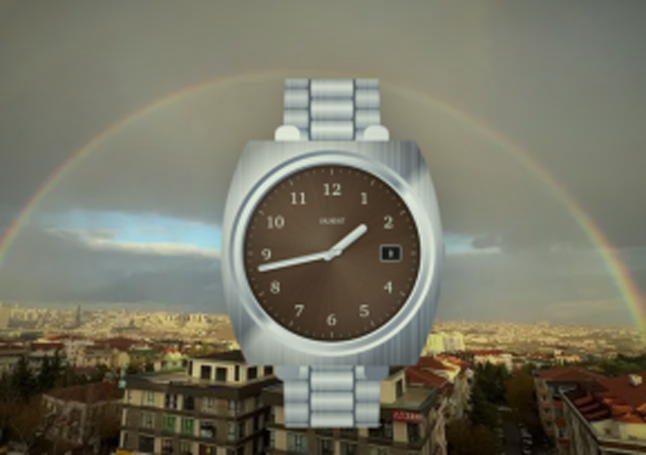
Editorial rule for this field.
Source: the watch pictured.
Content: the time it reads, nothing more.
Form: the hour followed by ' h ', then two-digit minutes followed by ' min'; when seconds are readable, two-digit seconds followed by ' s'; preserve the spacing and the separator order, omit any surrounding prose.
1 h 43 min
